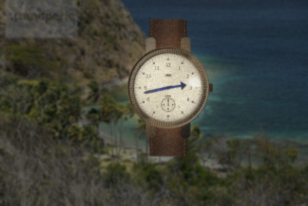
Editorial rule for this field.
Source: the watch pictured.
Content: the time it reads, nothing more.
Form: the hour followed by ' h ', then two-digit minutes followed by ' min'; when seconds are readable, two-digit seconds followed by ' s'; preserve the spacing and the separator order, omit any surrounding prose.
2 h 43 min
